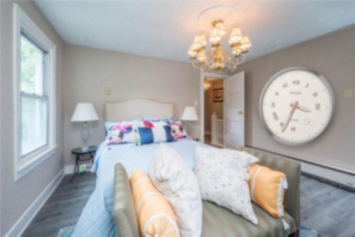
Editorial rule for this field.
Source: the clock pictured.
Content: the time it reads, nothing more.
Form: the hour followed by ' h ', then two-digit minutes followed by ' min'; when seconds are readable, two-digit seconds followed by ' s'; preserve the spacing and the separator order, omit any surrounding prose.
3 h 34 min
